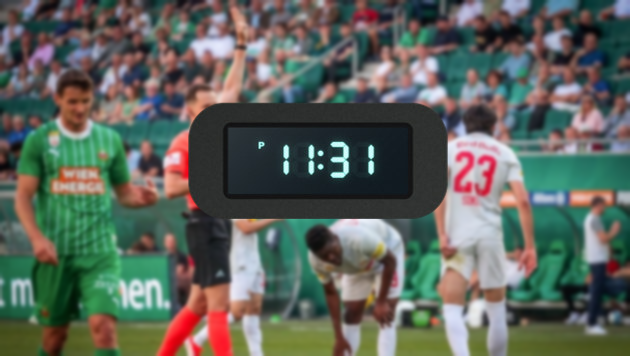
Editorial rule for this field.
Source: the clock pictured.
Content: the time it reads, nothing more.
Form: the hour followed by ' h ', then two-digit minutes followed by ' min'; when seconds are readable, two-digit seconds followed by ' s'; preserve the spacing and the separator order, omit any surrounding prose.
11 h 31 min
